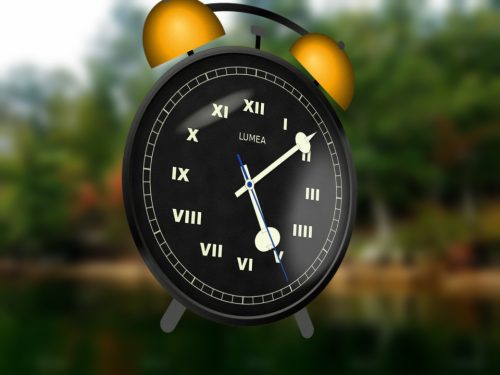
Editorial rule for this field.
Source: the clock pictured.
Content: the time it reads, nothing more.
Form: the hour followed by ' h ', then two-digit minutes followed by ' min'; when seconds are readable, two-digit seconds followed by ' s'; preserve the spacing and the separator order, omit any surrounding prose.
5 h 08 min 25 s
